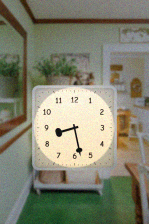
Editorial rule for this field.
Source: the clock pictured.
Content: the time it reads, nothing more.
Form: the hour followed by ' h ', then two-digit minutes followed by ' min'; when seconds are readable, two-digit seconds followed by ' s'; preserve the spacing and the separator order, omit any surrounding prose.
8 h 28 min
